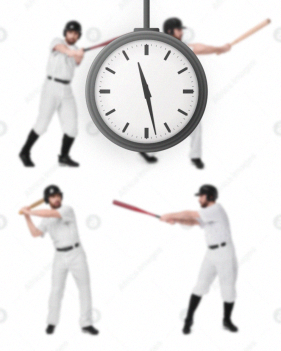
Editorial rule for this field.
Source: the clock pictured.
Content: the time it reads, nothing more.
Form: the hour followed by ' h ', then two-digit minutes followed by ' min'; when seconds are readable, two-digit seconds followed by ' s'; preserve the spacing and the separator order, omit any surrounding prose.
11 h 28 min
